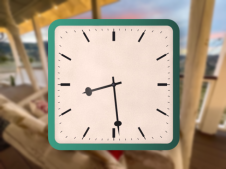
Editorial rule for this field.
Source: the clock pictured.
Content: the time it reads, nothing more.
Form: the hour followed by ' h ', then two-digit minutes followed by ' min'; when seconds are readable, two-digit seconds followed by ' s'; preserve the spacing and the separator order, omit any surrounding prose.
8 h 29 min
